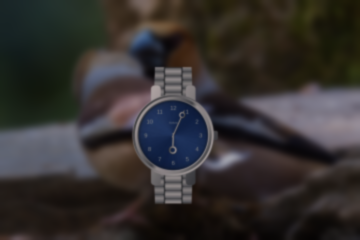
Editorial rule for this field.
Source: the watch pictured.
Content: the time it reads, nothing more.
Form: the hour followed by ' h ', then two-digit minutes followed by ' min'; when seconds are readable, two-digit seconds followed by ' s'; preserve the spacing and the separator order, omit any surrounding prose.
6 h 04 min
